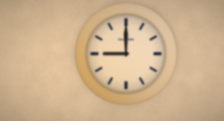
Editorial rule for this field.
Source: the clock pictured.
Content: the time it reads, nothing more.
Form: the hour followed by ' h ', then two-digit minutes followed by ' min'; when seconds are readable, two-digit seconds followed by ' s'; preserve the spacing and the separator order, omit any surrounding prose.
9 h 00 min
